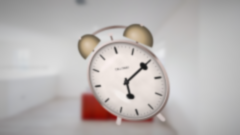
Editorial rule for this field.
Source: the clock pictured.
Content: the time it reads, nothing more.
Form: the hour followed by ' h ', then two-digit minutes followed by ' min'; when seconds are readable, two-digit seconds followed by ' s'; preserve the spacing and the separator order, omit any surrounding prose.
6 h 10 min
